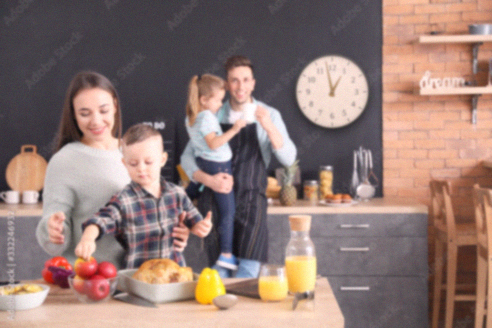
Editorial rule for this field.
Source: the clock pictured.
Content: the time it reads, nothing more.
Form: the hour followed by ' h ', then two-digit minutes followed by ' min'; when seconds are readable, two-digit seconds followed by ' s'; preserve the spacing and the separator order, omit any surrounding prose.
12 h 58 min
